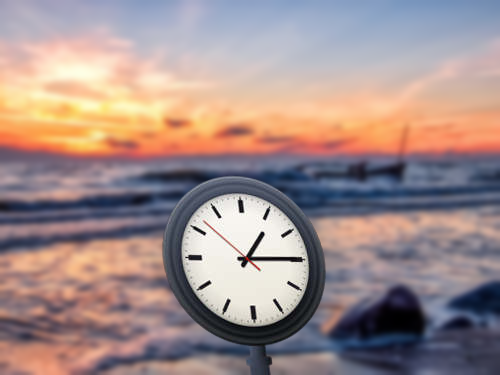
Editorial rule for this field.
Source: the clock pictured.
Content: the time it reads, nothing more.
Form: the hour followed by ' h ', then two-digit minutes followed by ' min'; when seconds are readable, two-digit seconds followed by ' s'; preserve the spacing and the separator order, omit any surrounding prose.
1 h 14 min 52 s
